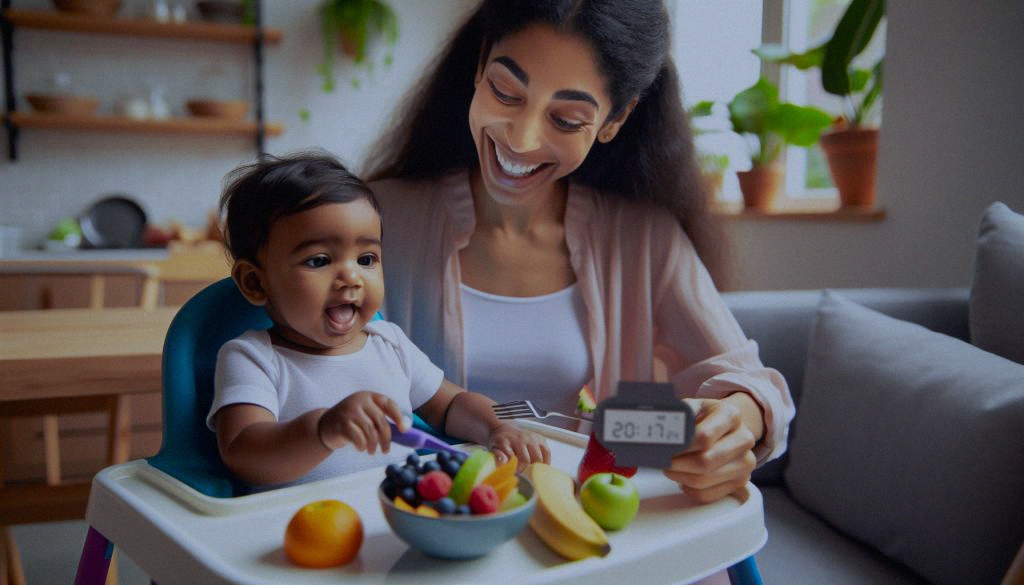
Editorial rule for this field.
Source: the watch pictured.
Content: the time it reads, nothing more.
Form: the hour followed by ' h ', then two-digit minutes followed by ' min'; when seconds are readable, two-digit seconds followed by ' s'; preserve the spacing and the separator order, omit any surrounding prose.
20 h 17 min
